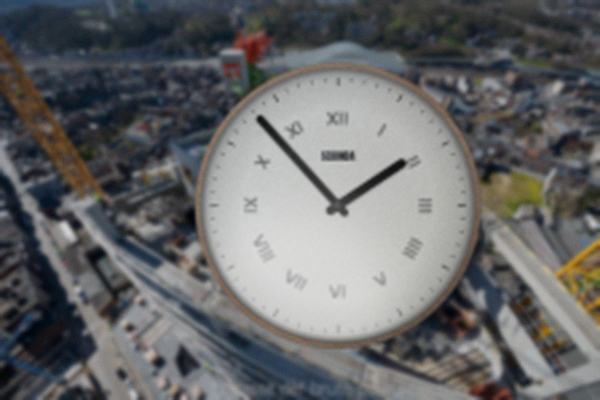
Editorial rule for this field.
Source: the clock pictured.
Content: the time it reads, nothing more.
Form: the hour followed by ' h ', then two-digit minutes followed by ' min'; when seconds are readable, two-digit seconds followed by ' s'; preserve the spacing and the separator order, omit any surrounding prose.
1 h 53 min
